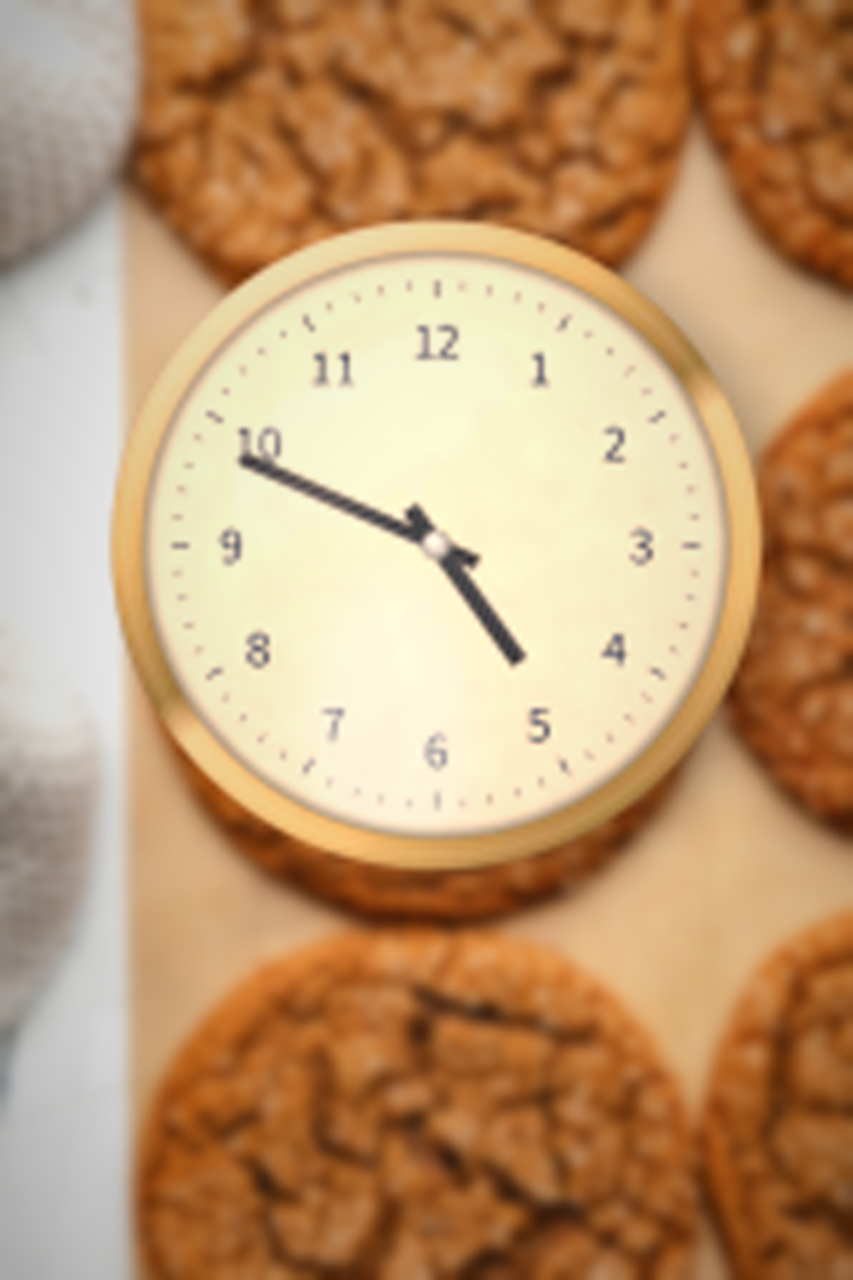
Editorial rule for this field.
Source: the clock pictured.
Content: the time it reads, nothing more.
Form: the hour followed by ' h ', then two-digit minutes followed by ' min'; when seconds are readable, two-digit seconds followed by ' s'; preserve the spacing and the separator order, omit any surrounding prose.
4 h 49 min
